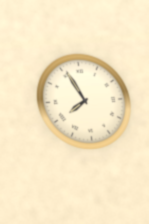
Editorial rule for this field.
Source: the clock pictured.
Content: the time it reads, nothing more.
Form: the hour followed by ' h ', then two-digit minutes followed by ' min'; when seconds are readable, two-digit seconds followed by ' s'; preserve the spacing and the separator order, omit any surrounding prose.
7 h 56 min
